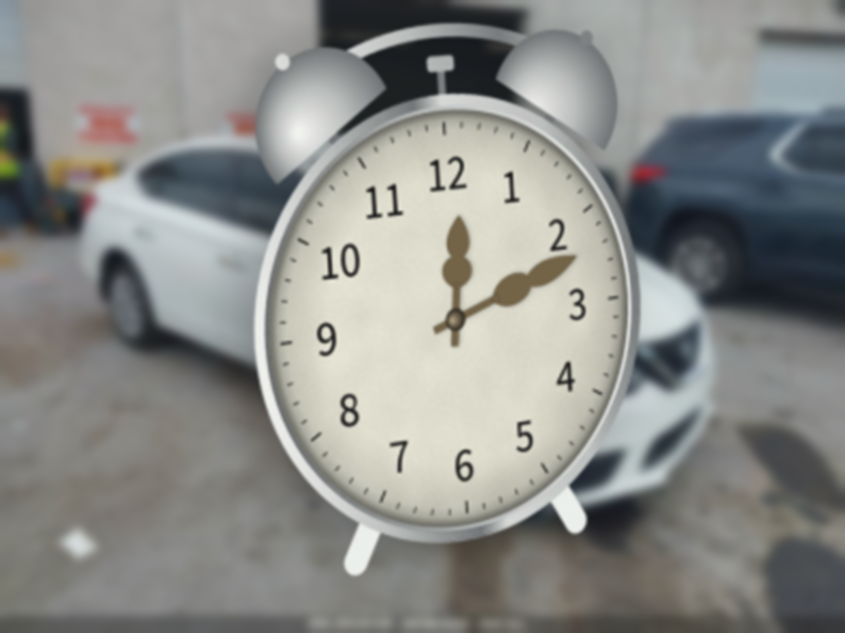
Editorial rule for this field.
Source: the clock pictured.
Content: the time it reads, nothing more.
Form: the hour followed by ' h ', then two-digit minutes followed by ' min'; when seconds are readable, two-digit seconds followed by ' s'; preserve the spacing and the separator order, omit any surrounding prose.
12 h 12 min
